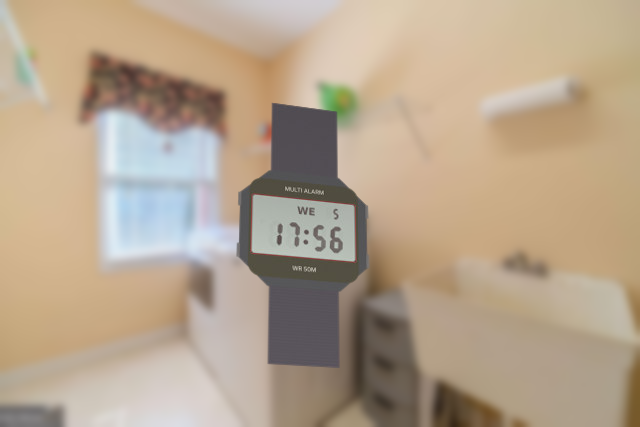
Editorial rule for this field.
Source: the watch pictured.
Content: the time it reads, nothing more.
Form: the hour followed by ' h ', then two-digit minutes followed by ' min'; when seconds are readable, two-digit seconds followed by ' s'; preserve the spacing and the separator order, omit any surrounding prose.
17 h 56 min
